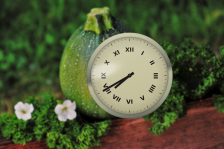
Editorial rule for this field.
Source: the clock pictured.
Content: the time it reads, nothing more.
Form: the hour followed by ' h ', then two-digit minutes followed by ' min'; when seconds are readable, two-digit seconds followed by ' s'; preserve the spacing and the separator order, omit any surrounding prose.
7 h 40 min
